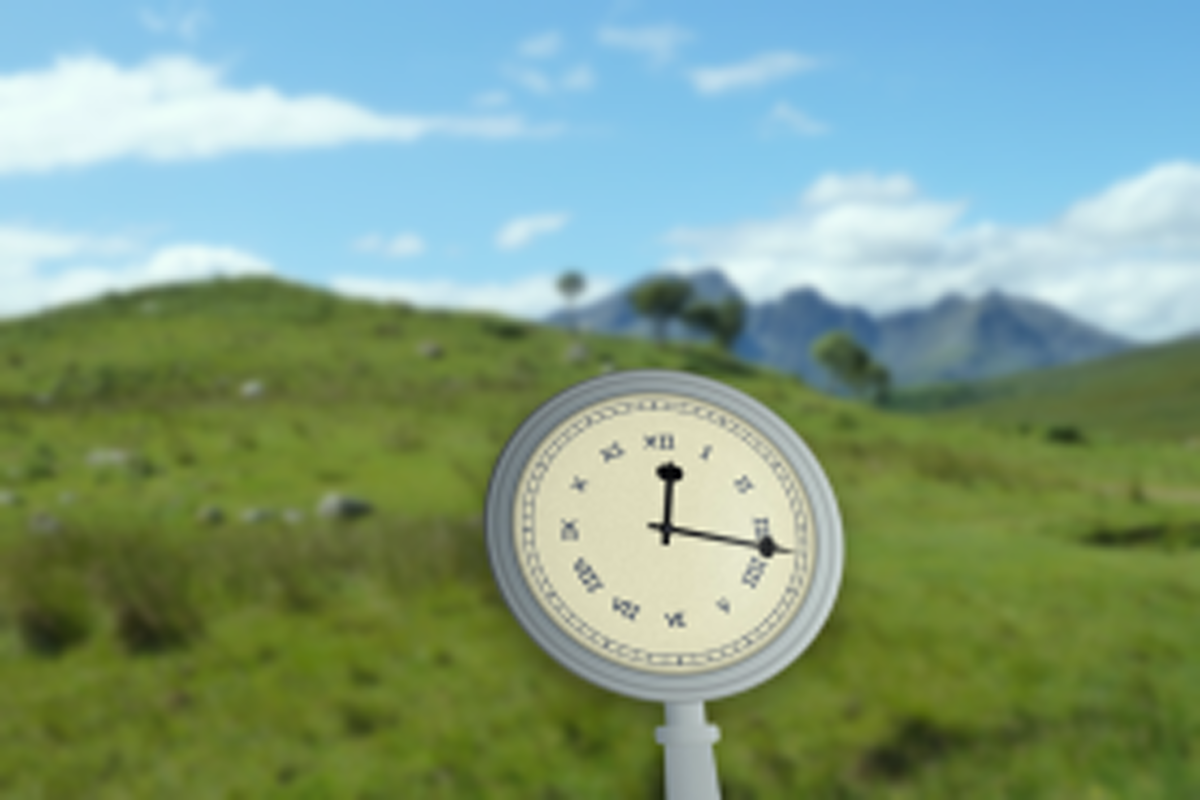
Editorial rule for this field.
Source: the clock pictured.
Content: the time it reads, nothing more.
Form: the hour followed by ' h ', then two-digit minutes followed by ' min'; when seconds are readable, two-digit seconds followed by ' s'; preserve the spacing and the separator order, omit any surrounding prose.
12 h 17 min
